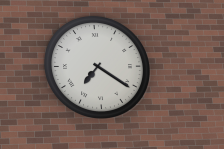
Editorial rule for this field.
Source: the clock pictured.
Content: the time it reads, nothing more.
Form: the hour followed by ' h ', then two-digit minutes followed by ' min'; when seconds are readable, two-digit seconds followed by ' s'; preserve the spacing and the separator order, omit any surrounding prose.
7 h 21 min
